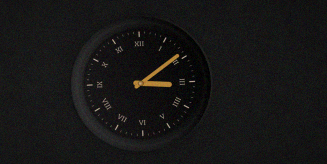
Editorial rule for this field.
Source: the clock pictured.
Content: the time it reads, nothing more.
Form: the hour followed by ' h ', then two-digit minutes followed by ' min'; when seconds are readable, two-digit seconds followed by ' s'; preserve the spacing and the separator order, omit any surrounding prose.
3 h 09 min
